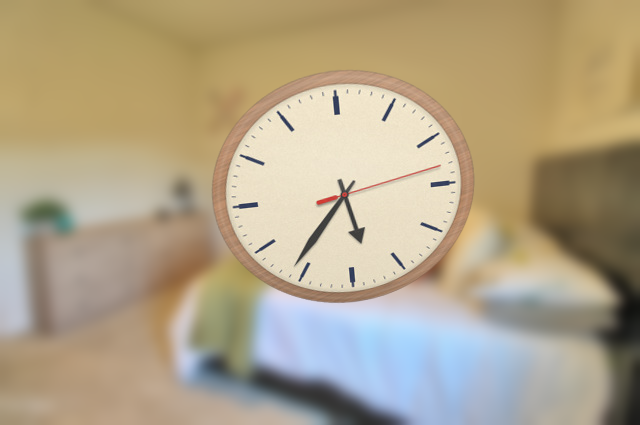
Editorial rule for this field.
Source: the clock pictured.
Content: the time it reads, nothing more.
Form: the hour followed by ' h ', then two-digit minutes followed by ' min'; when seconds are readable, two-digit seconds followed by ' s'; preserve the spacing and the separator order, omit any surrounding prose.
5 h 36 min 13 s
